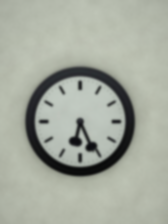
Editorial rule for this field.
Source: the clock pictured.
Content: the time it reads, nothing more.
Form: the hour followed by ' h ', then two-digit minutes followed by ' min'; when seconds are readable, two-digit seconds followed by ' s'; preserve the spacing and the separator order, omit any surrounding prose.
6 h 26 min
